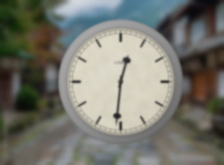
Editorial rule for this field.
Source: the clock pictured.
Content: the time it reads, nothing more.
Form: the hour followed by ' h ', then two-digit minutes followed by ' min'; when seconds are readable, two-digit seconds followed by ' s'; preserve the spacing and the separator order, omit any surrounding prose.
12 h 31 min
